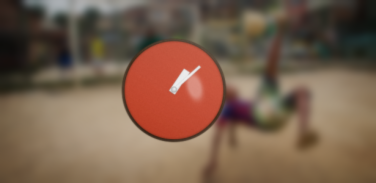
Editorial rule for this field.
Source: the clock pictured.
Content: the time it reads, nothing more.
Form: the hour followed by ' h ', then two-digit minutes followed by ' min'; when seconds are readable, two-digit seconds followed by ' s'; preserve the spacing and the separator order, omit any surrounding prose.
1 h 08 min
